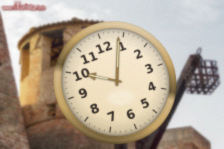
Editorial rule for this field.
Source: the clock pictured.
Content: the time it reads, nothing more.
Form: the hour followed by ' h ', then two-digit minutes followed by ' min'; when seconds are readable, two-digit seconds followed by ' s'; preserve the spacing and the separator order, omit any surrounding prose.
10 h 04 min
